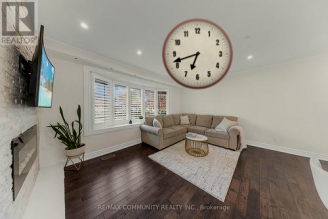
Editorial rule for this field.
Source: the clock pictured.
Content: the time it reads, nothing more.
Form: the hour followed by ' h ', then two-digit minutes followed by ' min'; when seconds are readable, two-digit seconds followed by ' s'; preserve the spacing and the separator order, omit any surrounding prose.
6 h 42 min
